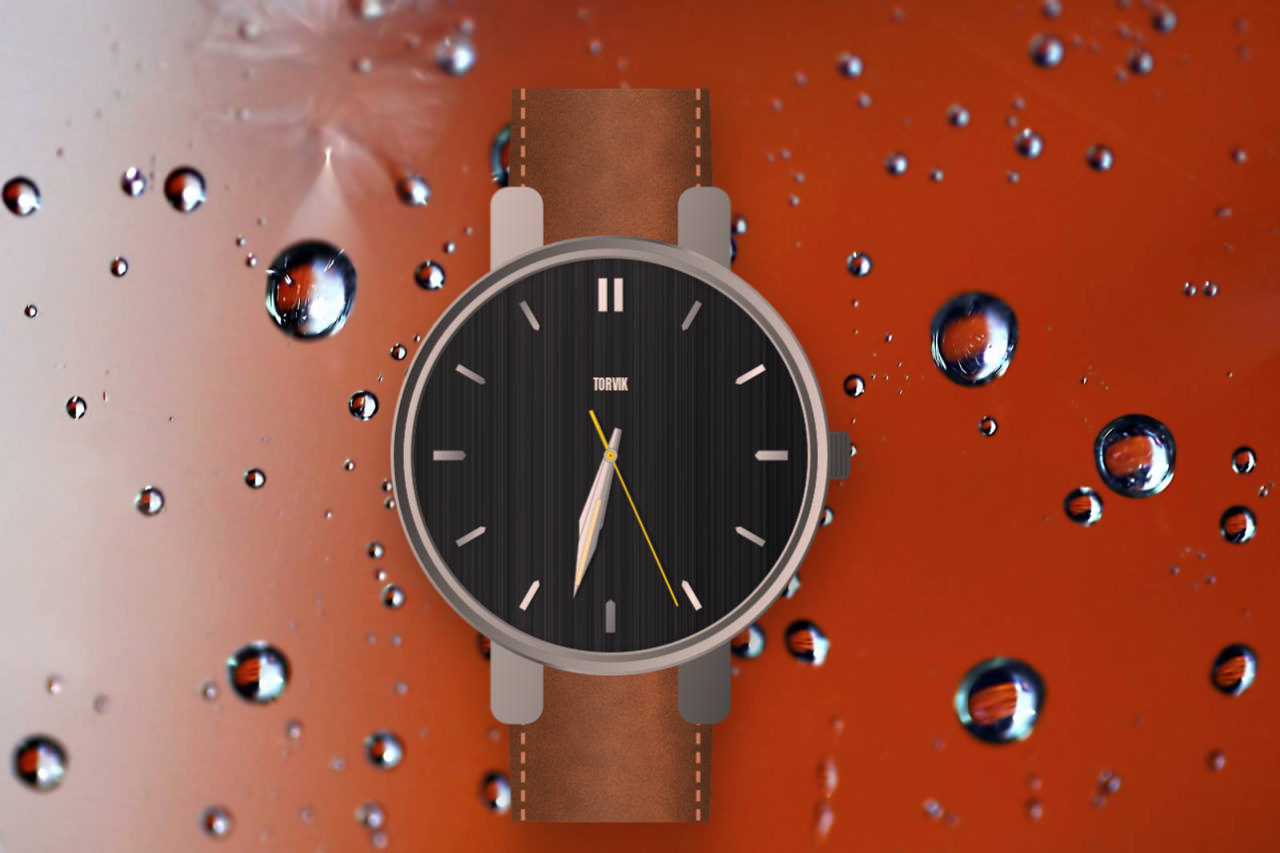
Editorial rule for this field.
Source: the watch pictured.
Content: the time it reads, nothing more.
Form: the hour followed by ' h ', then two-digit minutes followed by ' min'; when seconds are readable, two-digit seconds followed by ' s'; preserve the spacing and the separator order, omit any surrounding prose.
6 h 32 min 26 s
